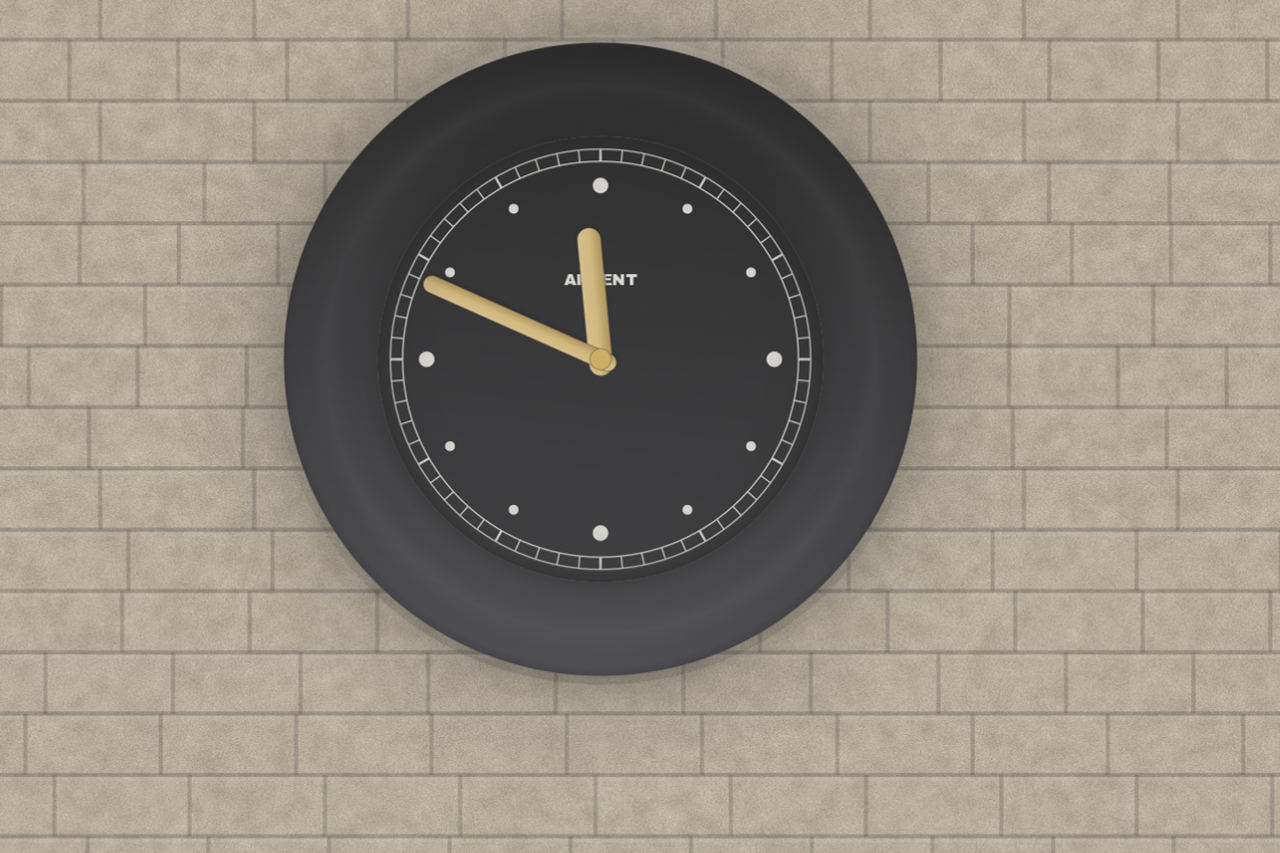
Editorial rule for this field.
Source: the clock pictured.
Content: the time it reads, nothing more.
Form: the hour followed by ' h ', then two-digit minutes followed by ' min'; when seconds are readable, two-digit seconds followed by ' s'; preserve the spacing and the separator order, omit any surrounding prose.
11 h 49 min
